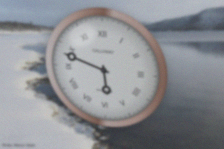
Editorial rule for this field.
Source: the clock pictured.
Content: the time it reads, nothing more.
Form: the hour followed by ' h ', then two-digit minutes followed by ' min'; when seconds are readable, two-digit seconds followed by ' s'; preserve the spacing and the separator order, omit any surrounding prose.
5 h 48 min
